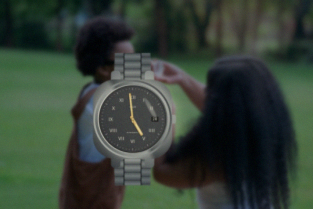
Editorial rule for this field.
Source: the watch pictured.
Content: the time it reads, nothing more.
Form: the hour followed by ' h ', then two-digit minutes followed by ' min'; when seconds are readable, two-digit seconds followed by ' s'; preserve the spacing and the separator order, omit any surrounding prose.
4 h 59 min
